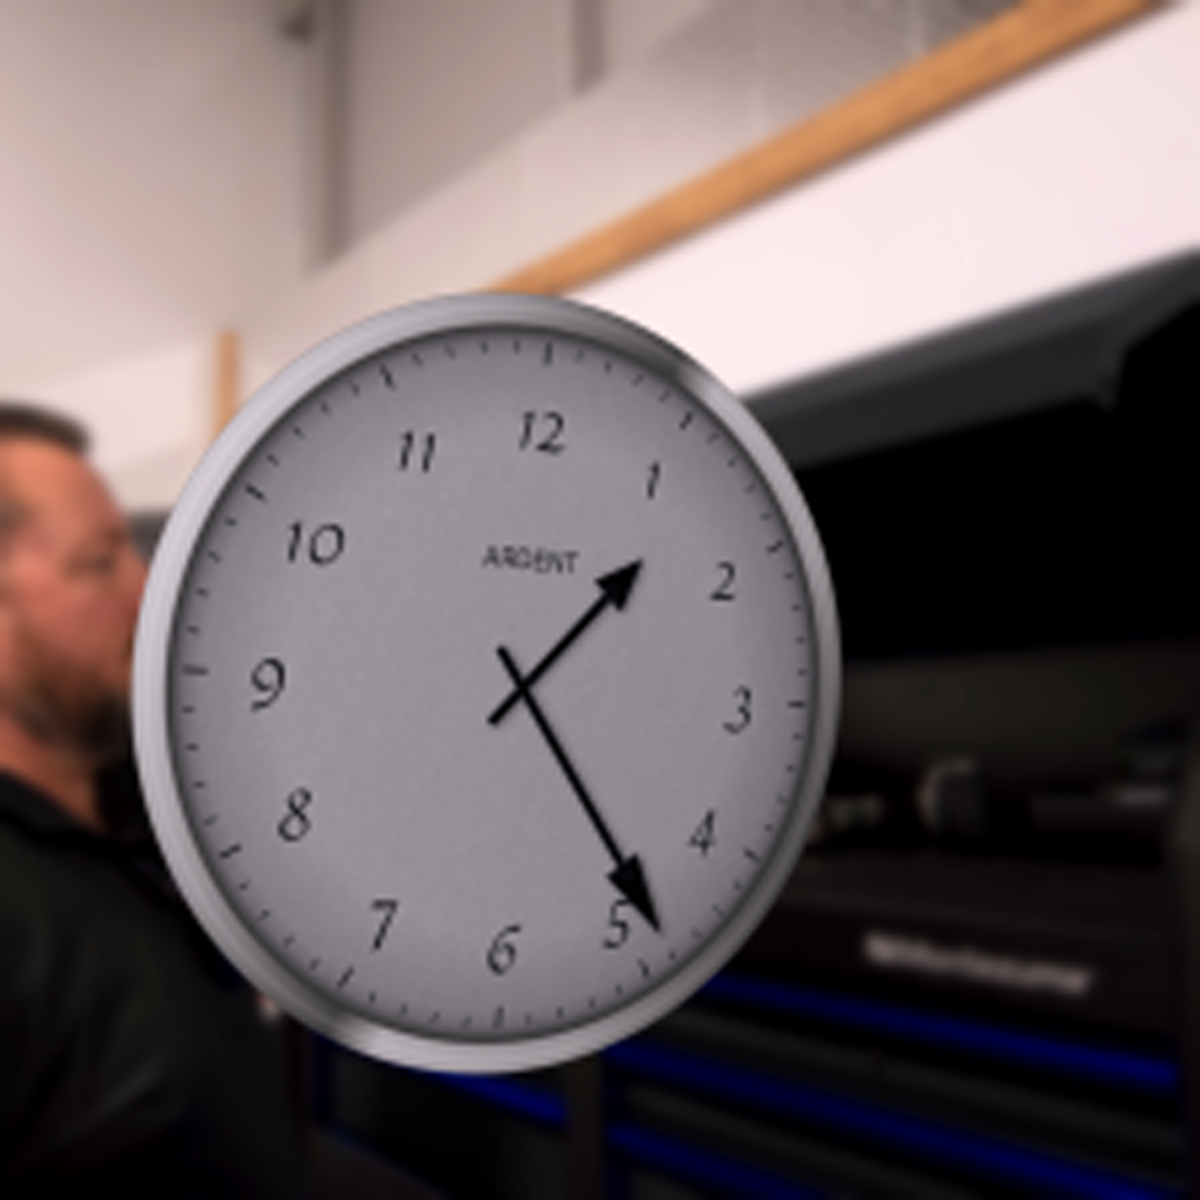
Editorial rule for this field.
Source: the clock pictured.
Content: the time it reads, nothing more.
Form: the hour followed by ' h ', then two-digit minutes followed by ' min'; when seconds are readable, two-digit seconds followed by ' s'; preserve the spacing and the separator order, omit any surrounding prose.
1 h 24 min
